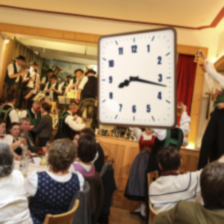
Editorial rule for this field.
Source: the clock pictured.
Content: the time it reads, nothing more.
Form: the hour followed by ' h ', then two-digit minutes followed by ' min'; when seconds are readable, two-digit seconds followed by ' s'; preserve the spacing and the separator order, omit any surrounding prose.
8 h 17 min
